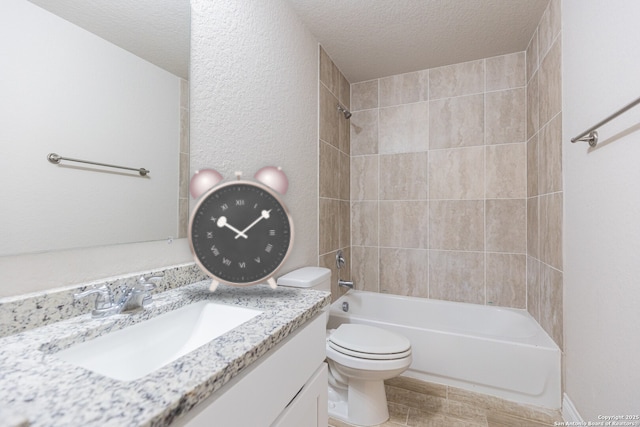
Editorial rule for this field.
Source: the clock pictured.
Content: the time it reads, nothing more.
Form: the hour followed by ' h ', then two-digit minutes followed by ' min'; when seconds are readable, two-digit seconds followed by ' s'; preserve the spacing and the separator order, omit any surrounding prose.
10 h 09 min
